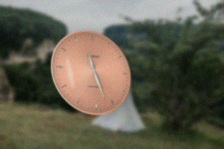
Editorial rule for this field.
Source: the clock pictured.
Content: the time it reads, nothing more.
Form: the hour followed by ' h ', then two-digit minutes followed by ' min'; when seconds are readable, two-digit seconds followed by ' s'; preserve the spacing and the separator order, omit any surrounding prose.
11 h 27 min
